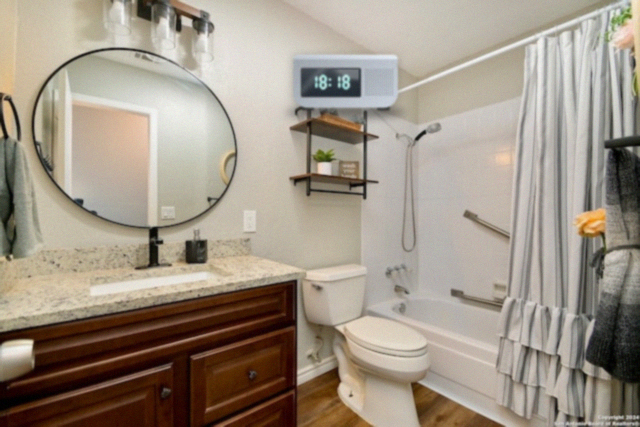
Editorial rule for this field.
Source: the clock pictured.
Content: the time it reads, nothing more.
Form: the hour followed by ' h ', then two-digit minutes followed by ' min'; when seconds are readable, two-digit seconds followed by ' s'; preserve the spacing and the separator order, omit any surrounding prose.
18 h 18 min
